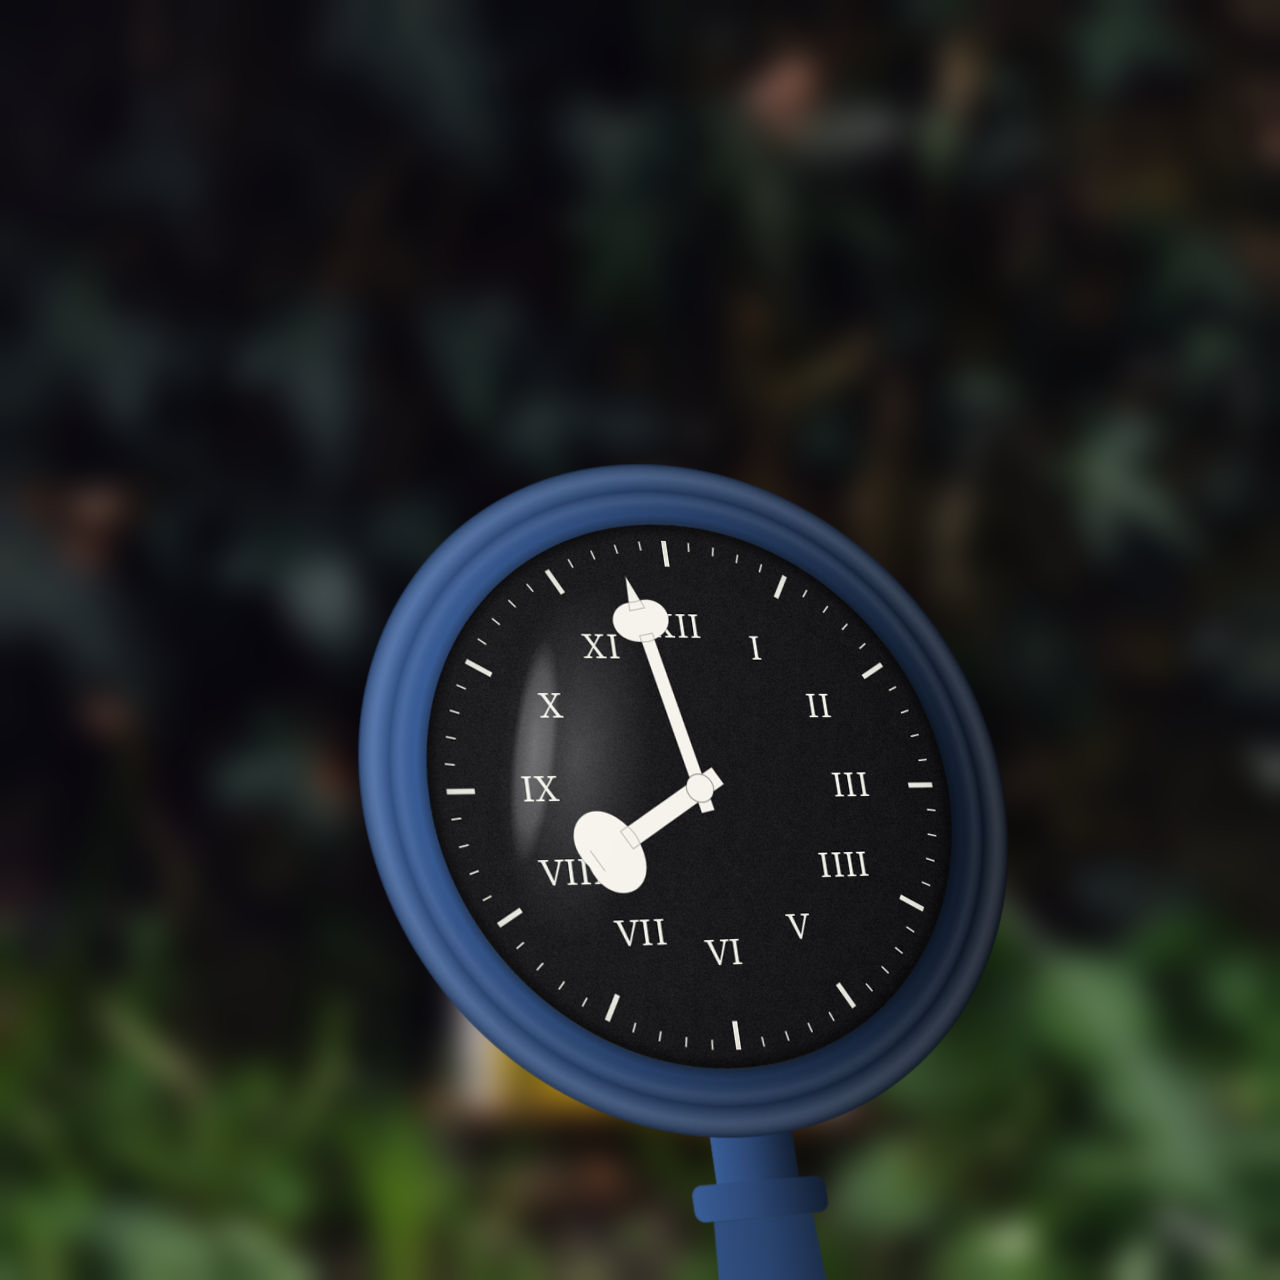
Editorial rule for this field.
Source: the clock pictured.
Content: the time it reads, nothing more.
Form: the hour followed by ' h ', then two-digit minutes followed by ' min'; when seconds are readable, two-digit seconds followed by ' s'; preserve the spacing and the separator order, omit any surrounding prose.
7 h 58 min
